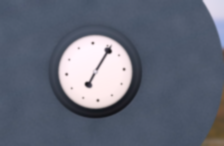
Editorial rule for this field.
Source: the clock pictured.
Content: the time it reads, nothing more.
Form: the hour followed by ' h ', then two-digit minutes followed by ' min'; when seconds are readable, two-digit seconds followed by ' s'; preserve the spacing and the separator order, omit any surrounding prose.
7 h 06 min
